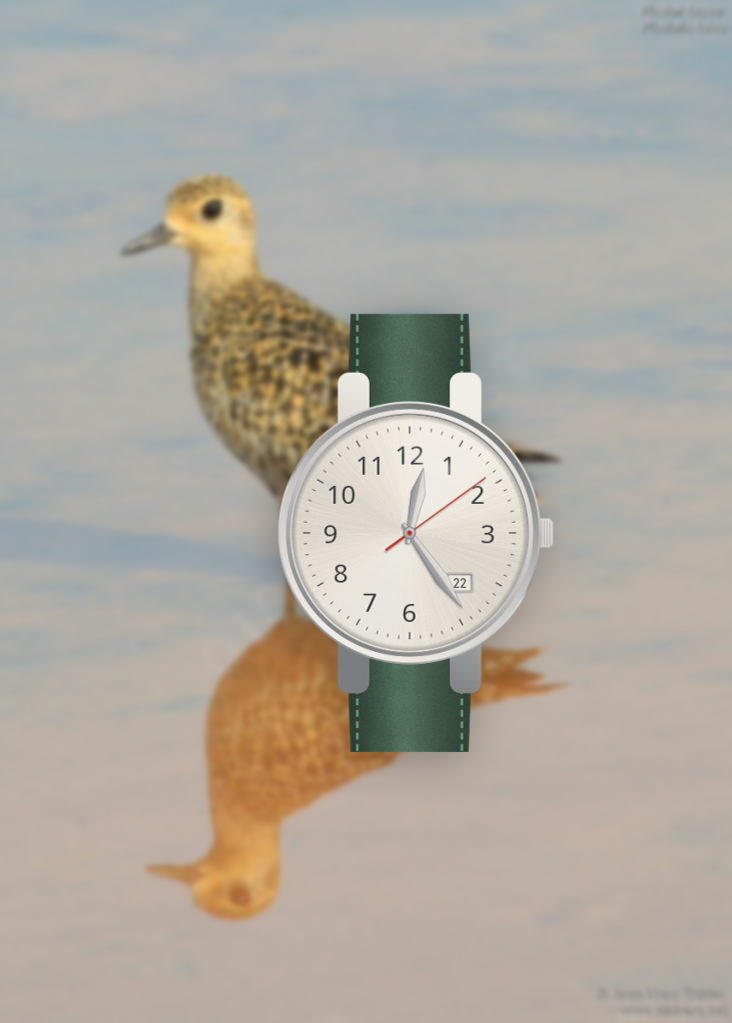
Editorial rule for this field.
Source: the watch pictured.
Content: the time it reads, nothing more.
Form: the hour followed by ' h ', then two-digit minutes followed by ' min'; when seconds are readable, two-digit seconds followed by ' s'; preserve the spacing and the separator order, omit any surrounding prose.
12 h 24 min 09 s
